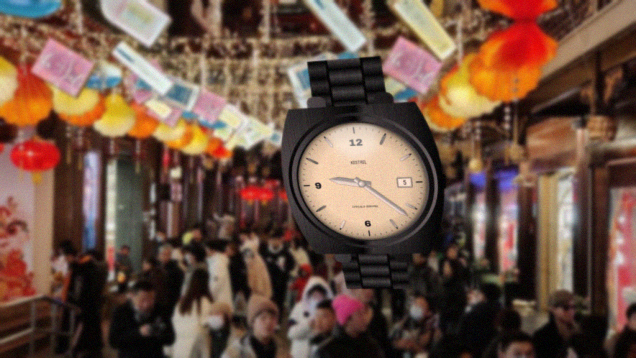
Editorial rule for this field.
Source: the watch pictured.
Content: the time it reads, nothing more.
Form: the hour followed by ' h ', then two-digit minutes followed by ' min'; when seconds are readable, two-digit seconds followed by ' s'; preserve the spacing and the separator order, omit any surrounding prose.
9 h 22 min
